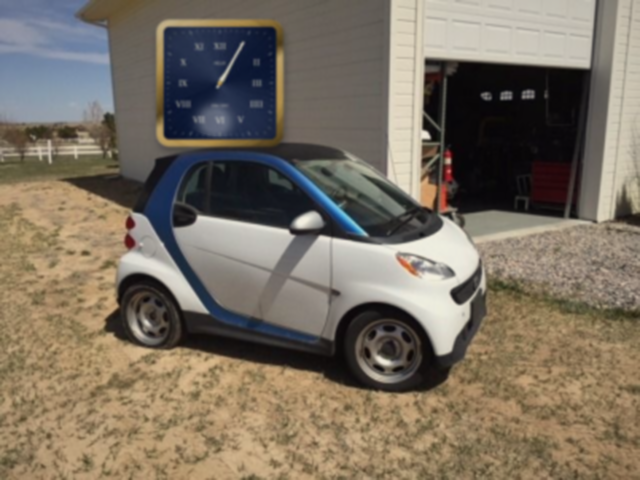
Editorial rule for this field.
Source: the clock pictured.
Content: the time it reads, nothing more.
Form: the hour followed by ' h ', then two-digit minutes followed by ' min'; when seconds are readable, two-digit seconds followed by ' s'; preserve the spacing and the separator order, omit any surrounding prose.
1 h 05 min
